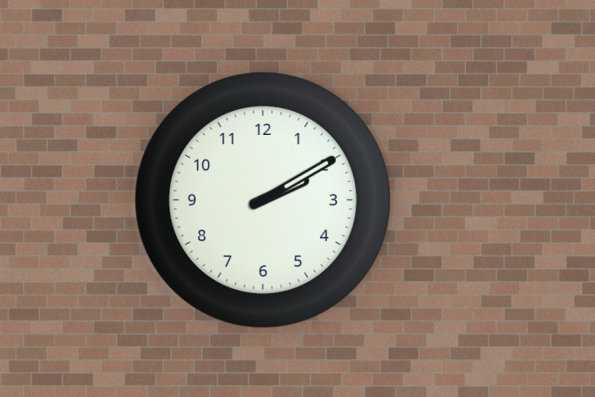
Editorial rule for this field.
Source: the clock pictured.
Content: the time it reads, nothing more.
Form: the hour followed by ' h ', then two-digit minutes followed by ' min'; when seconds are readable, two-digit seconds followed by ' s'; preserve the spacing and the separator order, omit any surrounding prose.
2 h 10 min
